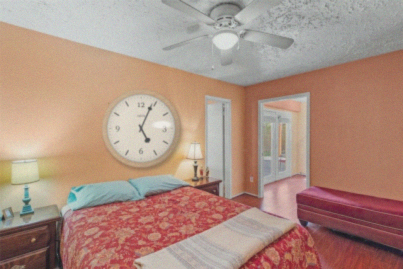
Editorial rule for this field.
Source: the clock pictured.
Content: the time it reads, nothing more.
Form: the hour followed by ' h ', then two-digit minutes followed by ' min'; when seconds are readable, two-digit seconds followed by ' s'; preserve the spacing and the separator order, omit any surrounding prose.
5 h 04 min
